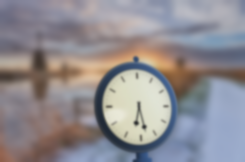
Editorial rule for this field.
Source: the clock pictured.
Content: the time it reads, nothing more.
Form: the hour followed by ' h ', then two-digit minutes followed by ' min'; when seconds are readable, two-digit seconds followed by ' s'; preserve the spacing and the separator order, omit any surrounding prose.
6 h 28 min
